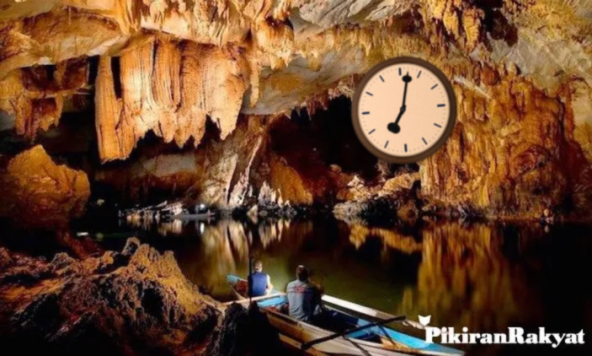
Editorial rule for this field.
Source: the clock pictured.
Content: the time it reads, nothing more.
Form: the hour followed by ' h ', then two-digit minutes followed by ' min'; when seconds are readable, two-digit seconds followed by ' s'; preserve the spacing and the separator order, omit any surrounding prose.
7 h 02 min
